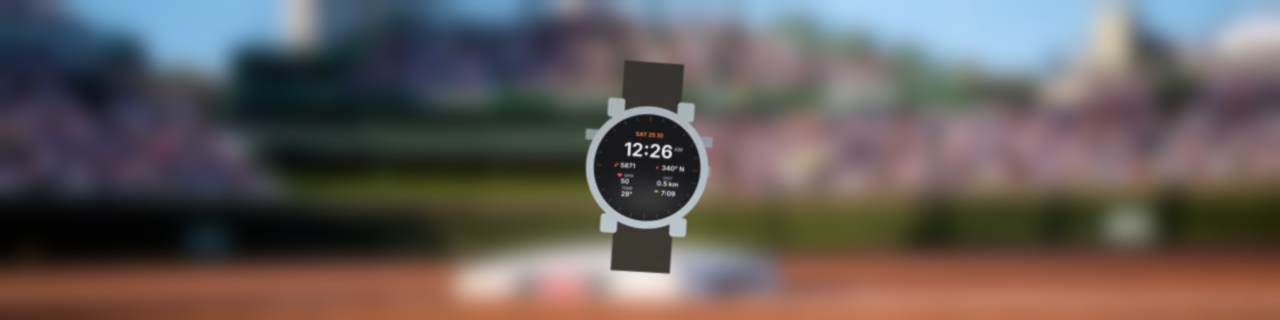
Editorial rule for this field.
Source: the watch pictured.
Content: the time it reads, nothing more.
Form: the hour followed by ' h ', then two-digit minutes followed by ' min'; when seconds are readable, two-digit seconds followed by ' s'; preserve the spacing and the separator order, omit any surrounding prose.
12 h 26 min
